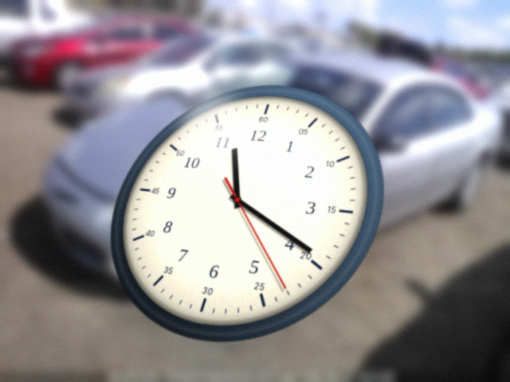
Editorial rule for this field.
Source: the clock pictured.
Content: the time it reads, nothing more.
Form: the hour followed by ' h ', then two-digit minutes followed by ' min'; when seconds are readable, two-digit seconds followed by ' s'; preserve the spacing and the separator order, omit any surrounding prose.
11 h 19 min 23 s
